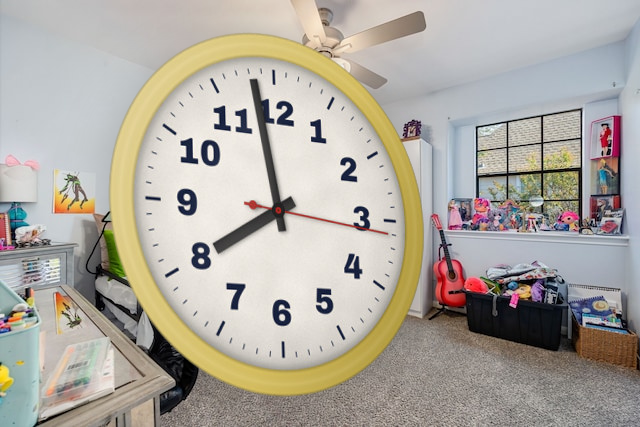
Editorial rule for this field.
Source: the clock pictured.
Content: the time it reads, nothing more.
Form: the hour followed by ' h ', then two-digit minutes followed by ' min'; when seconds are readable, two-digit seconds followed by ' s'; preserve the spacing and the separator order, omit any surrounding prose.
7 h 58 min 16 s
